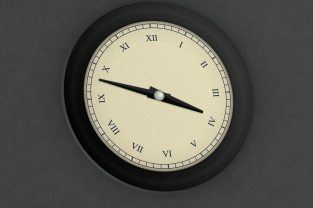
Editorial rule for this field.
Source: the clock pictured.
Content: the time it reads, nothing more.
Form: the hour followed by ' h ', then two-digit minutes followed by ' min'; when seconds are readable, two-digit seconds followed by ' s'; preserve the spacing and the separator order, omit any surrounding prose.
3 h 48 min
